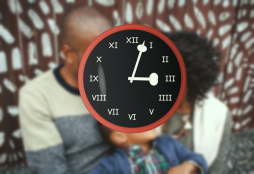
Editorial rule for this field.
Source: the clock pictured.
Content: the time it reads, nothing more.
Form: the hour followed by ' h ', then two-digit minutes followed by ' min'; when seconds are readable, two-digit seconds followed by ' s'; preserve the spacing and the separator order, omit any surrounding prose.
3 h 03 min
